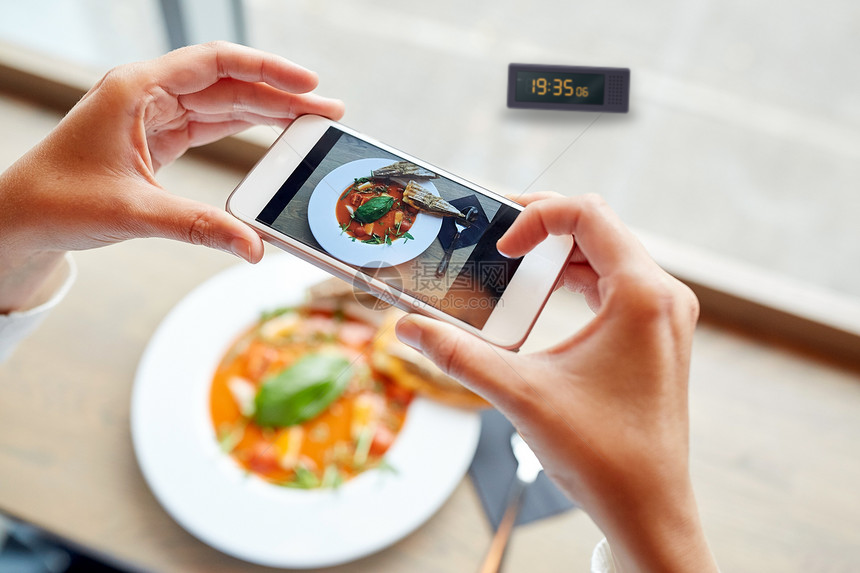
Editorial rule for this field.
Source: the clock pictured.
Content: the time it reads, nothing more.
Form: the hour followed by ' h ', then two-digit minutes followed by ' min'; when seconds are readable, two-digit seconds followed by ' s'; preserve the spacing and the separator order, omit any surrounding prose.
19 h 35 min
